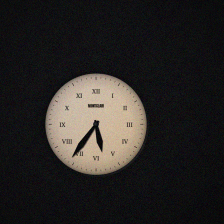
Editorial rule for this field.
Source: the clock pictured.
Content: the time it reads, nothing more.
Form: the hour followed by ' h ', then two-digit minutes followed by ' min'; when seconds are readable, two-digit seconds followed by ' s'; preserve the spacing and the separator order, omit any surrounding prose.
5 h 36 min
